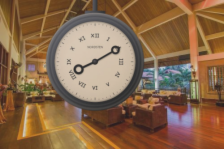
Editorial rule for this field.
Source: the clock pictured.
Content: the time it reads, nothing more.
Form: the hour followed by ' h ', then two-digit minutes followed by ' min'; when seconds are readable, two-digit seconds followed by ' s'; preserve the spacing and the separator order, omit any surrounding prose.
8 h 10 min
